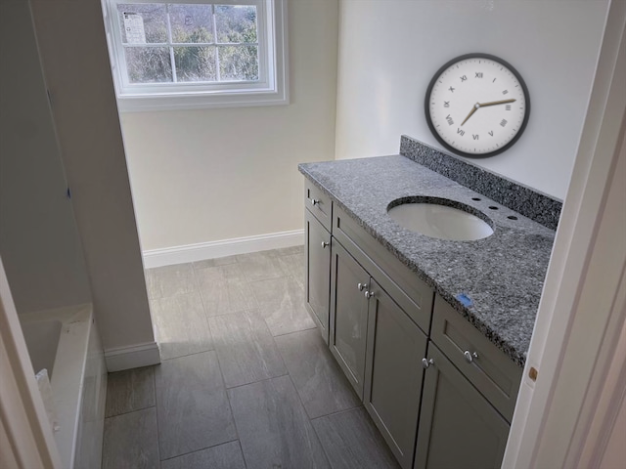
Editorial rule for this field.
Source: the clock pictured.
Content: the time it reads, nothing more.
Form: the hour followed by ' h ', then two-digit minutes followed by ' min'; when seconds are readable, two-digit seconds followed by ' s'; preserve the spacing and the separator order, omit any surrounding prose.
7 h 13 min
